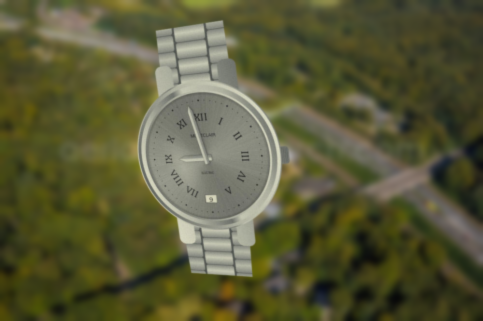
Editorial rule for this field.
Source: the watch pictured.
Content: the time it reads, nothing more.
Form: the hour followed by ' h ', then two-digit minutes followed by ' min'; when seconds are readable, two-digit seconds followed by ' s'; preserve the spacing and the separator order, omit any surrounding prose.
8 h 58 min
